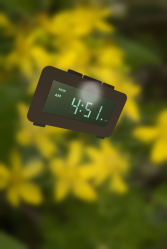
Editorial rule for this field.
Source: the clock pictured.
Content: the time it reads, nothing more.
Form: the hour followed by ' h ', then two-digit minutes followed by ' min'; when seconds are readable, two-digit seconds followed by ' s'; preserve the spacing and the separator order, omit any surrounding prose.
4 h 51 min
